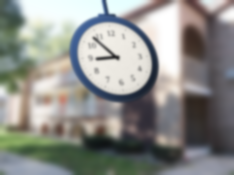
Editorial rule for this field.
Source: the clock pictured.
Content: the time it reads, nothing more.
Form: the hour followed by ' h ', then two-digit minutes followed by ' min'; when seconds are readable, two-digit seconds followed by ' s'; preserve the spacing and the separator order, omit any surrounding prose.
8 h 53 min
